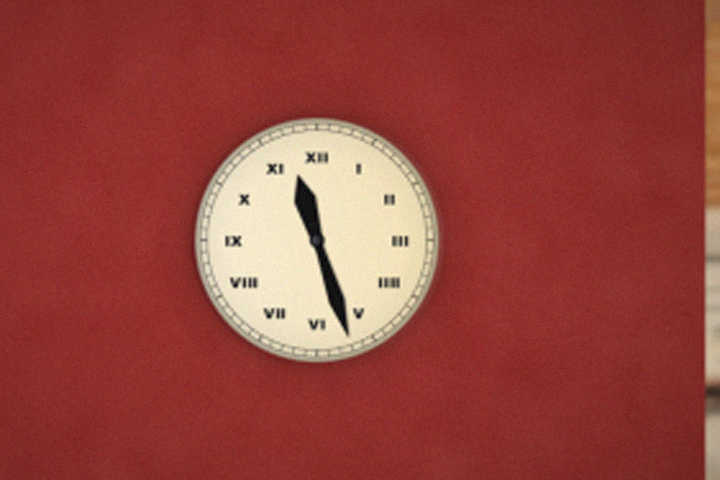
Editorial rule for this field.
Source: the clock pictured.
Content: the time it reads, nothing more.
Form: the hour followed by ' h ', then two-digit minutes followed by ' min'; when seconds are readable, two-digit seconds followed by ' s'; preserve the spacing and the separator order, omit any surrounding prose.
11 h 27 min
